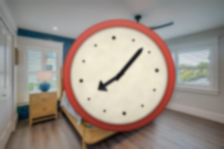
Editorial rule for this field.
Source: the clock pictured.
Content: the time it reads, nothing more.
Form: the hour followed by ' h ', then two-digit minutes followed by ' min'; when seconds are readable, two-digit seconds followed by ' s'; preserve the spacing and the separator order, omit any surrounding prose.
8 h 08 min
